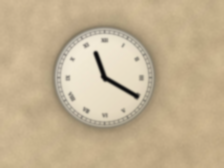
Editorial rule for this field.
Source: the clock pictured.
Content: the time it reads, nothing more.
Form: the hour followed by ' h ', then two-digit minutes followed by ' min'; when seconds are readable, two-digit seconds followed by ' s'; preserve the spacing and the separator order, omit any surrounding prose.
11 h 20 min
